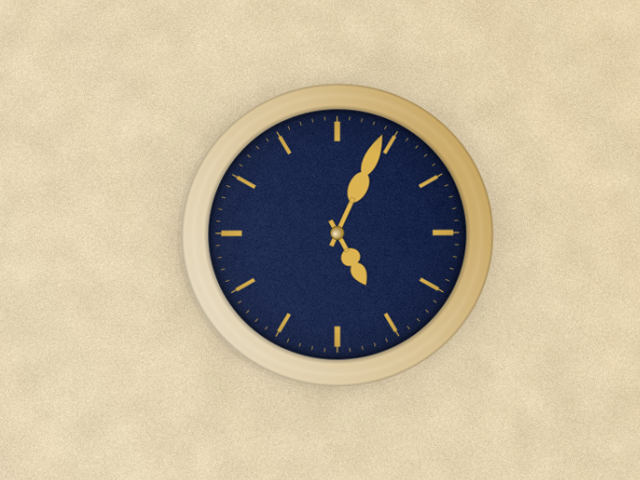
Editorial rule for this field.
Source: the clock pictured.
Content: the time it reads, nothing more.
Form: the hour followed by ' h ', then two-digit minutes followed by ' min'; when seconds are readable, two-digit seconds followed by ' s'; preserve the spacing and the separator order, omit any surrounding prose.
5 h 04 min
